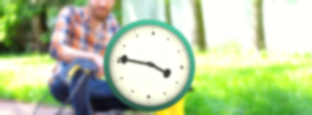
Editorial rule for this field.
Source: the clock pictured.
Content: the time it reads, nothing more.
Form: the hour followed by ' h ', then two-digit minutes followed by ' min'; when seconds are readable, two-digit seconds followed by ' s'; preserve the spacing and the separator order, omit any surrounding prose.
3 h 46 min
